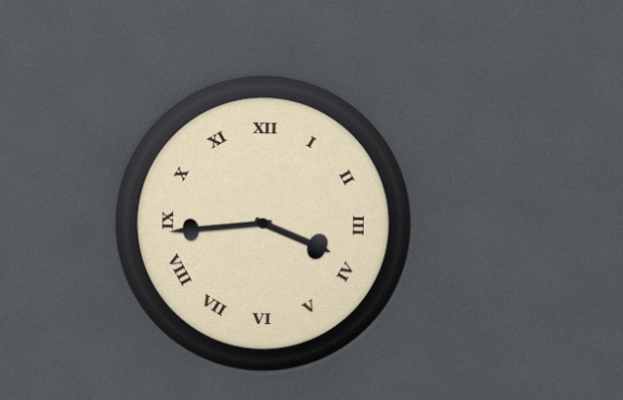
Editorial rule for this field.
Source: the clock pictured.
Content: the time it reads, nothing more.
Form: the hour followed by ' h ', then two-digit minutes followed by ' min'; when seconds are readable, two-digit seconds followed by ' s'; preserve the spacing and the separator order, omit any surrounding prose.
3 h 44 min
